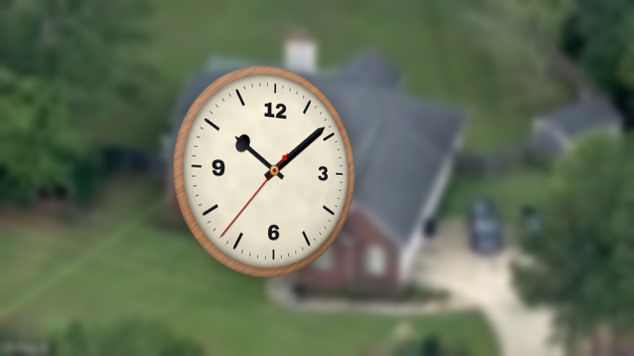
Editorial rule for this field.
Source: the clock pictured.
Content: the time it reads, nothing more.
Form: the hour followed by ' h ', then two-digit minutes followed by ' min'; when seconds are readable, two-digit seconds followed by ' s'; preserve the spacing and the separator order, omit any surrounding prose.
10 h 08 min 37 s
